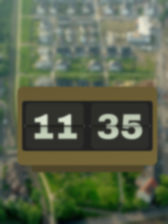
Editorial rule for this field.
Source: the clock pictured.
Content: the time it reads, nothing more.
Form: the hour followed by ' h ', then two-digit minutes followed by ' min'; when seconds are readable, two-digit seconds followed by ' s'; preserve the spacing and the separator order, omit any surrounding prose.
11 h 35 min
